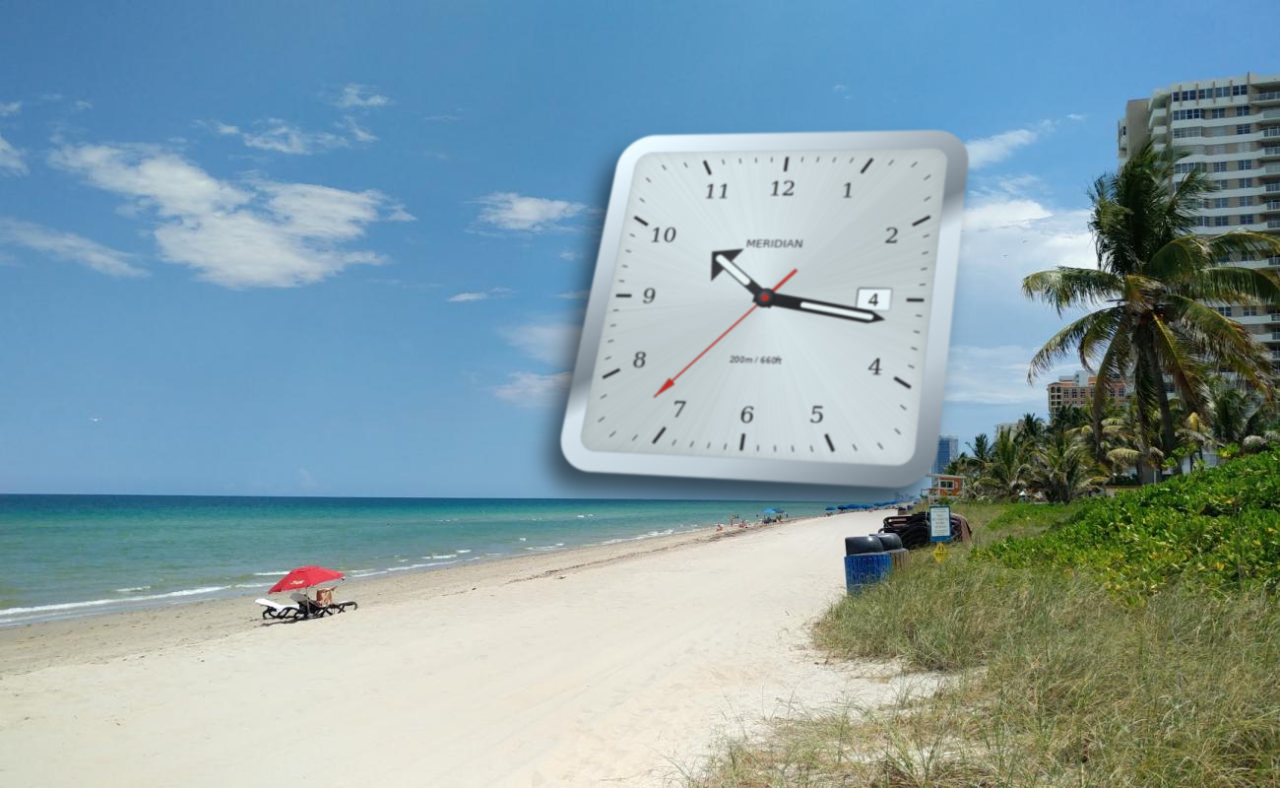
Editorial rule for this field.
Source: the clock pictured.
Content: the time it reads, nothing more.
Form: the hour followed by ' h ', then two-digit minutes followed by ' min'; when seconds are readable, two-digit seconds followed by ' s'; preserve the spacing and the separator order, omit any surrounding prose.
10 h 16 min 37 s
